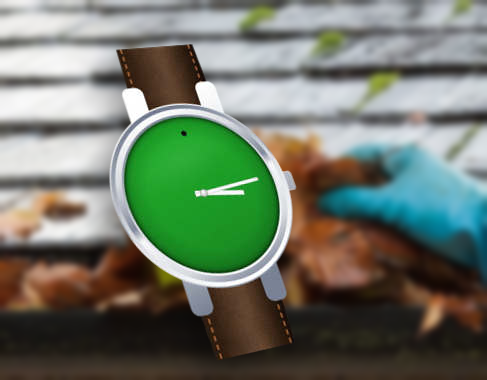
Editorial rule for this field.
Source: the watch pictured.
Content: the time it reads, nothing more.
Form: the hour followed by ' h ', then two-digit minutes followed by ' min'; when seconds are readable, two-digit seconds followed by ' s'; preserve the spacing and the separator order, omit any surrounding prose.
3 h 14 min
